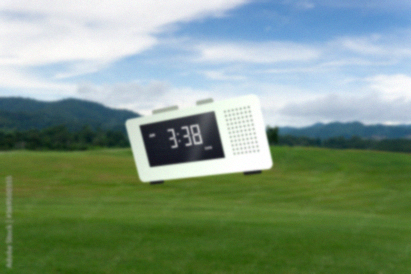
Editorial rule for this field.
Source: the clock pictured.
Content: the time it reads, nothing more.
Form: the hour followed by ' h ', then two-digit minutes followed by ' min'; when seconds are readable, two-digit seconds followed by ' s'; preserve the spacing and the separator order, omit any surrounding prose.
3 h 38 min
